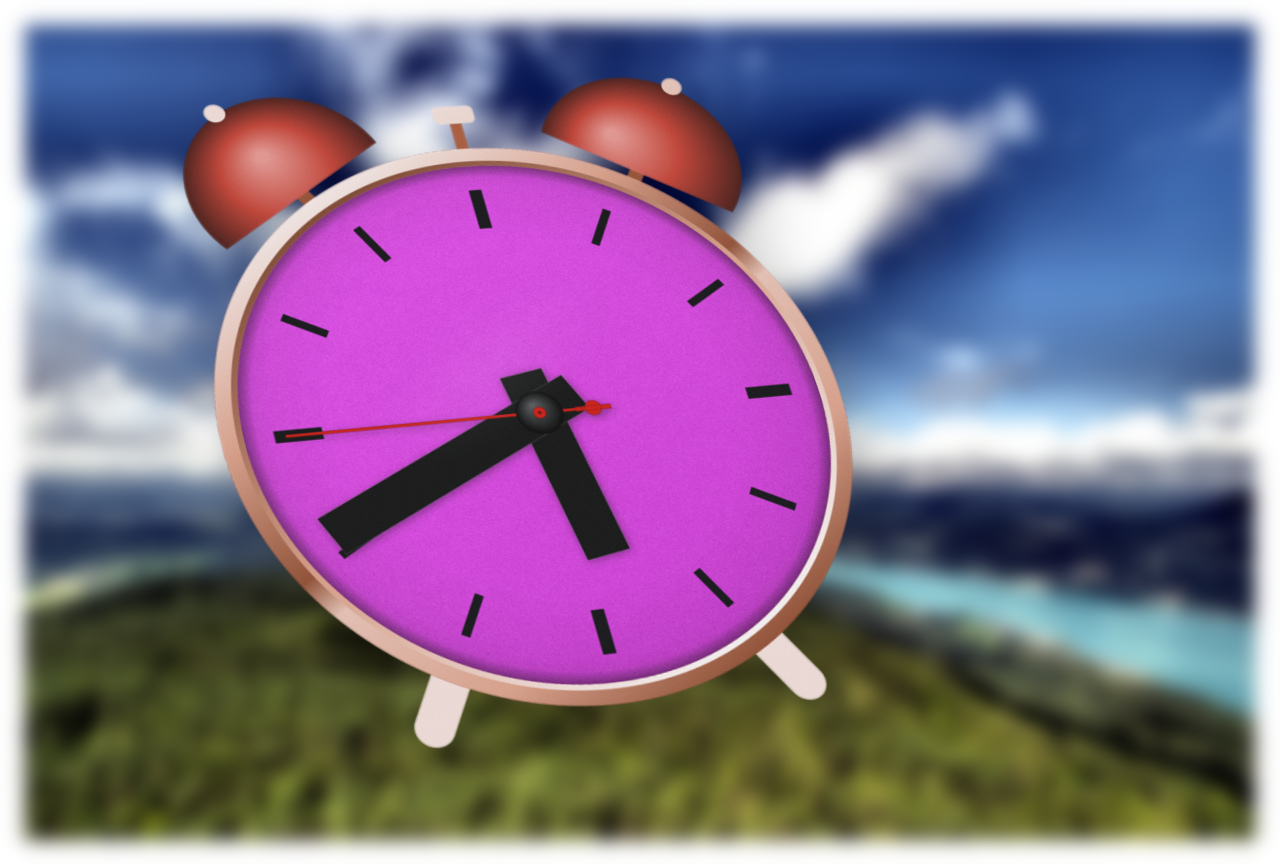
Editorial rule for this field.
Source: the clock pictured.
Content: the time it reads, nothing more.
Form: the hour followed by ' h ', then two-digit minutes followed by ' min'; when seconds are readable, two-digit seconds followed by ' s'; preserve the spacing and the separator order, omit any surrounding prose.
5 h 40 min 45 s
